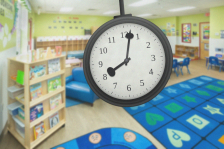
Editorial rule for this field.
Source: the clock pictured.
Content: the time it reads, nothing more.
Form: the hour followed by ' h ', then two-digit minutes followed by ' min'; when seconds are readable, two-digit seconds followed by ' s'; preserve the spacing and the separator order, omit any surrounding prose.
8 h 02 min
